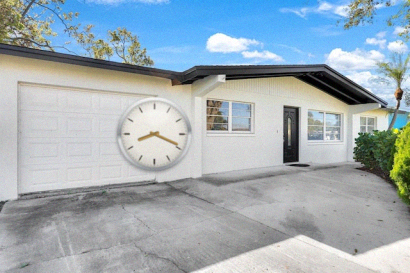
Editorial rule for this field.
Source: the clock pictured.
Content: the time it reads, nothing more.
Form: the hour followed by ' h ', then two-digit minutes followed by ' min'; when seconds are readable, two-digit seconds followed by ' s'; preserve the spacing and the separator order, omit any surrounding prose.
8 h 19 min
